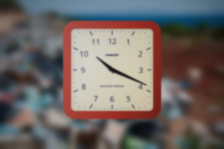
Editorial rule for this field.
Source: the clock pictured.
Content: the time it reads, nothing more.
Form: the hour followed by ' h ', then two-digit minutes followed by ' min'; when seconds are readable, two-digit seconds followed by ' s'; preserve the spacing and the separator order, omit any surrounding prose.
10 h 19 min
